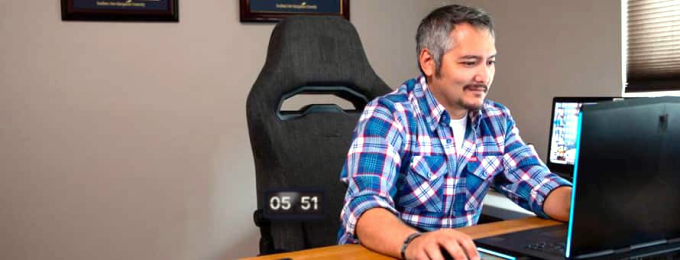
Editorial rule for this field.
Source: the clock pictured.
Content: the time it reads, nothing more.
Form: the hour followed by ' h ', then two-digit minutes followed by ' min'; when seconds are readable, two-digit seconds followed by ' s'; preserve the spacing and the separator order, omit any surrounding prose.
5 h 51 min
